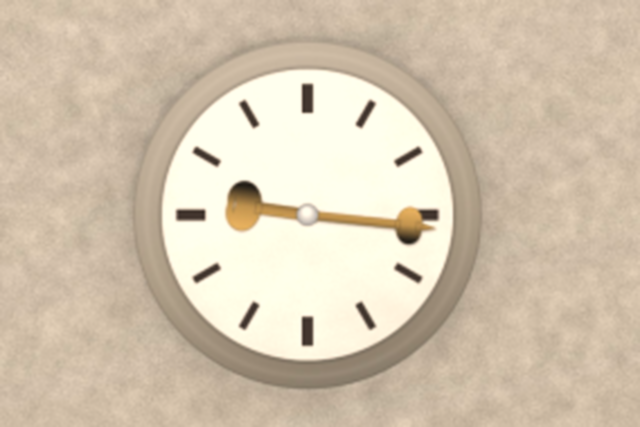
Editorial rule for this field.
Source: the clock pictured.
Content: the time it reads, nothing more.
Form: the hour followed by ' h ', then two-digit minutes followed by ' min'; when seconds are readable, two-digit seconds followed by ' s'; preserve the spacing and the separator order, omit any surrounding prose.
9 h 16 min
